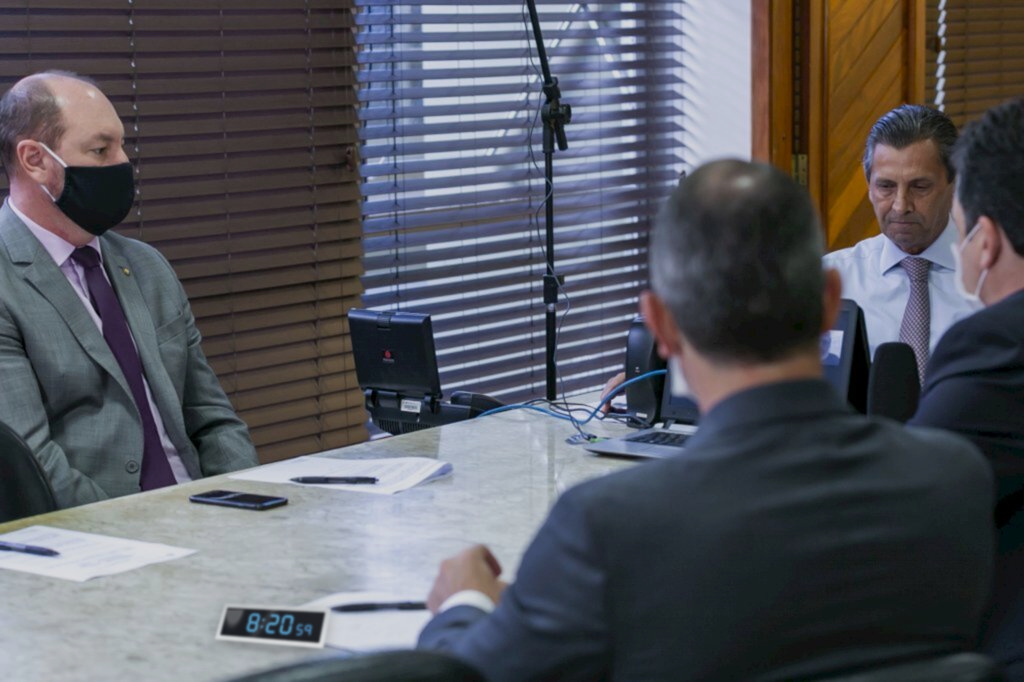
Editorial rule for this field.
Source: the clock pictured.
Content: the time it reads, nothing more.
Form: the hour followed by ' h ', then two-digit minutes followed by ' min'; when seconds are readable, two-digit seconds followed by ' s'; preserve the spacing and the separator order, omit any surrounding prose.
8 h 20 min
